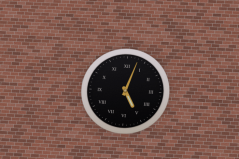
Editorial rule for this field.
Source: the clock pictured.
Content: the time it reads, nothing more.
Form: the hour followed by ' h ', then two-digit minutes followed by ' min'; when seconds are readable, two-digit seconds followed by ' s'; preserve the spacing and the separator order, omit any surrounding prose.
5 h 03 min
